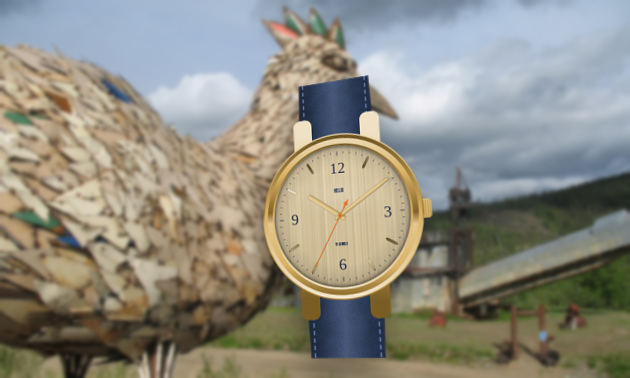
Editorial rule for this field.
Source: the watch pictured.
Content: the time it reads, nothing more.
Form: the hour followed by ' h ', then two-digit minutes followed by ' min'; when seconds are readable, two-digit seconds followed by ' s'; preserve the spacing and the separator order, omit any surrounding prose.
10 h 09 min 35 s
